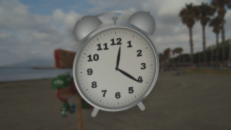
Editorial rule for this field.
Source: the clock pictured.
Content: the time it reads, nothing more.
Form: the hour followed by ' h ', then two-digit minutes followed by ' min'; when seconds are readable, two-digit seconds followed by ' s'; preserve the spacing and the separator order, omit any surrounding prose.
12 h 21 min
